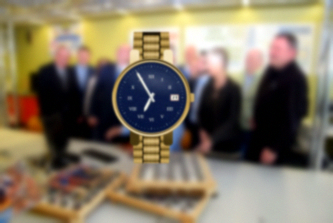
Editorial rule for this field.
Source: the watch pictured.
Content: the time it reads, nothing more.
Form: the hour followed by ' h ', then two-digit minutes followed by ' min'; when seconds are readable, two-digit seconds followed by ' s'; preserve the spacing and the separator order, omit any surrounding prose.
6 h 55 min
